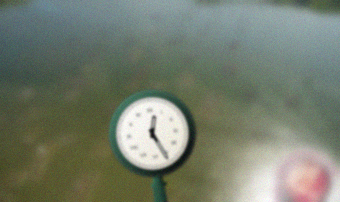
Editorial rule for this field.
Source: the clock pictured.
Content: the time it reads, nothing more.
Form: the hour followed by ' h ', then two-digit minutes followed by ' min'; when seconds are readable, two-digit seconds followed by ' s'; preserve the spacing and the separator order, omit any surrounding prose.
12 h 26 min
